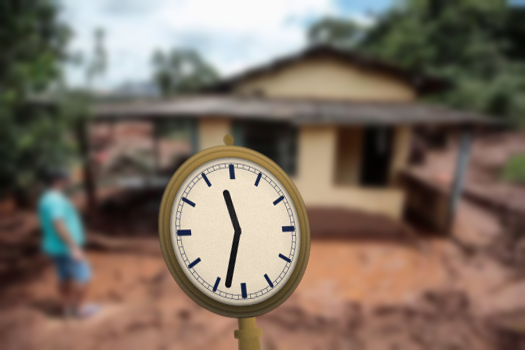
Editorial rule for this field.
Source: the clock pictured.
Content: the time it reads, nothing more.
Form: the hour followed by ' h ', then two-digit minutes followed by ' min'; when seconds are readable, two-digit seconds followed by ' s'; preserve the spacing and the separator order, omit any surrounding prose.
11 h 33 min
